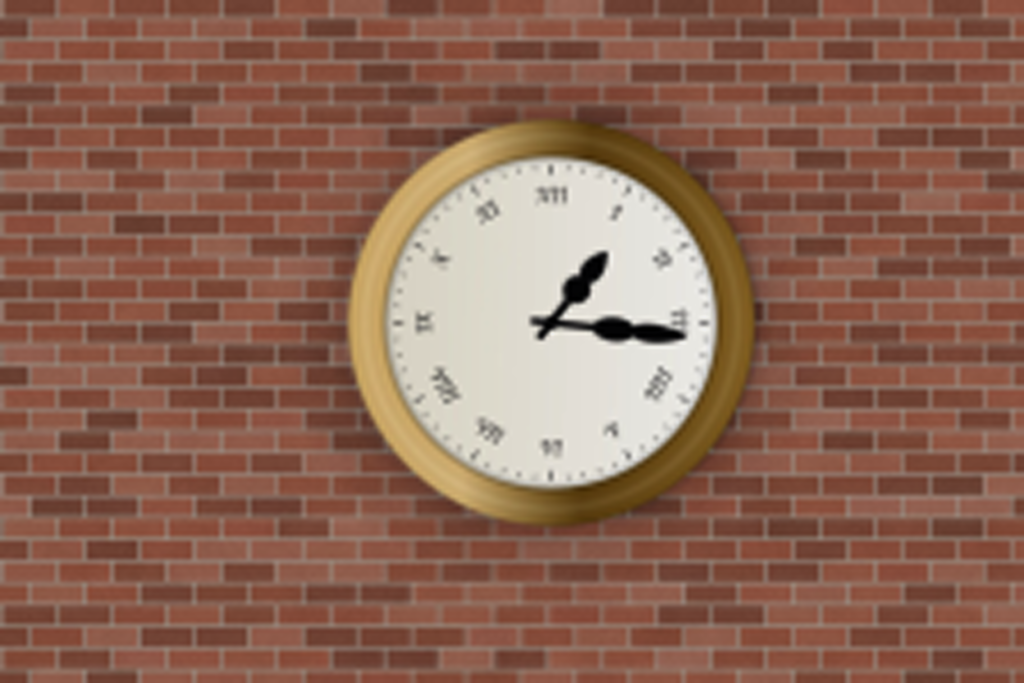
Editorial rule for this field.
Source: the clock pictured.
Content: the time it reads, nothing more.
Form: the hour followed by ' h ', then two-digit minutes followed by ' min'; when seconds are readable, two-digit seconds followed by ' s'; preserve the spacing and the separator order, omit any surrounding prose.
1 h 16 min
